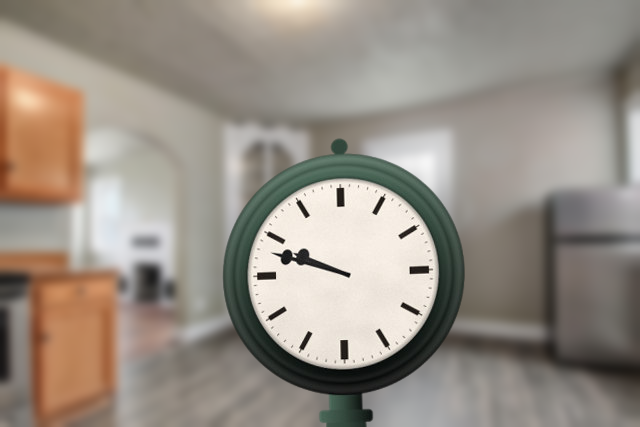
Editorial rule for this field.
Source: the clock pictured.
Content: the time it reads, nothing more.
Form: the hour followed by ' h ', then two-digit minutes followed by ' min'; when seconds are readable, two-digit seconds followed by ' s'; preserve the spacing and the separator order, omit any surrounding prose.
9 h 48 min
